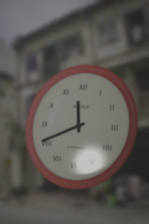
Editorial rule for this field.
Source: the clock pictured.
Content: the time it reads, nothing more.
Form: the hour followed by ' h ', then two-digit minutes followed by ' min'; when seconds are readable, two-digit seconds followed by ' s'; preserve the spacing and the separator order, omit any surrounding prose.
11 h 41 min
